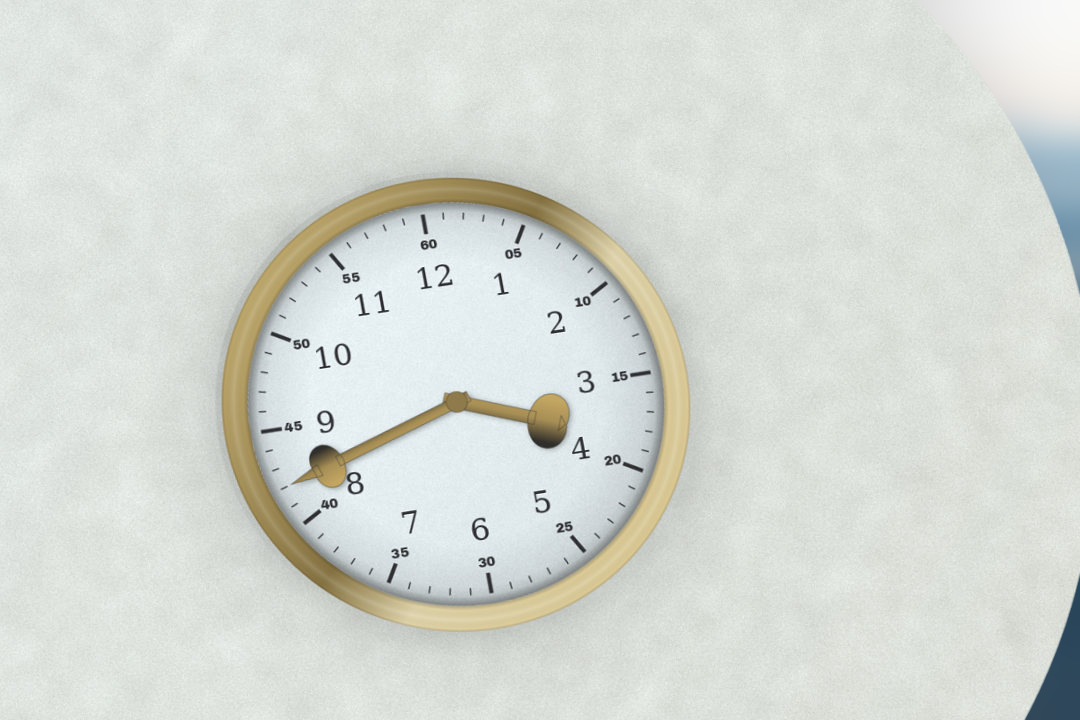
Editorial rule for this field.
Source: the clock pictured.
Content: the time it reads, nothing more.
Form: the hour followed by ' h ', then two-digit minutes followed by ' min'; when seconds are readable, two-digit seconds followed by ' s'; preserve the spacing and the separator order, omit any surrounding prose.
3 h 42 min
